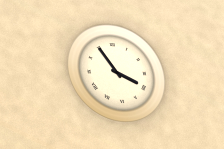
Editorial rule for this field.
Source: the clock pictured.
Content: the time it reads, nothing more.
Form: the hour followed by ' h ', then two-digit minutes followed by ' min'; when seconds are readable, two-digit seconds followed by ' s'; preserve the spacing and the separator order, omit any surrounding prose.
3 h 55 min
